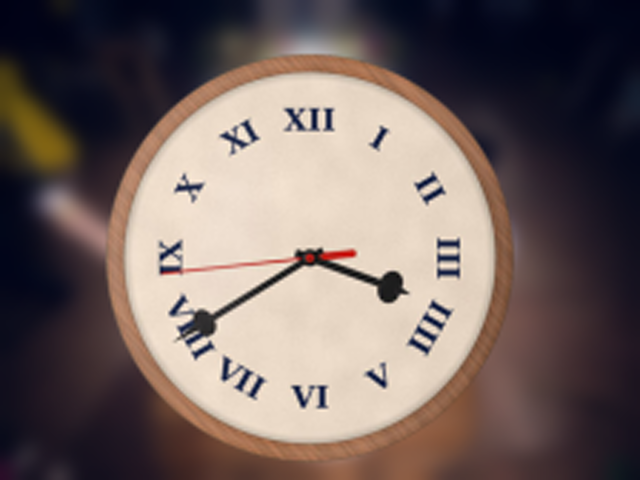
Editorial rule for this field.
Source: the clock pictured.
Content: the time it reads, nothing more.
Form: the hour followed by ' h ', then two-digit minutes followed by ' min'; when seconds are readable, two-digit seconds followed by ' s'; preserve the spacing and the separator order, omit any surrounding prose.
3 h 39 min 44 s
